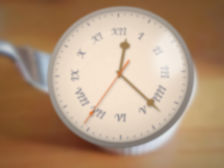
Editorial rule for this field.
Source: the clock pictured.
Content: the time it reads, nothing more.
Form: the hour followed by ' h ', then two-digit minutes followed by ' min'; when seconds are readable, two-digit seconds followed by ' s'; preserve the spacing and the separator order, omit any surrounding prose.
12 h 22 min 36 s
